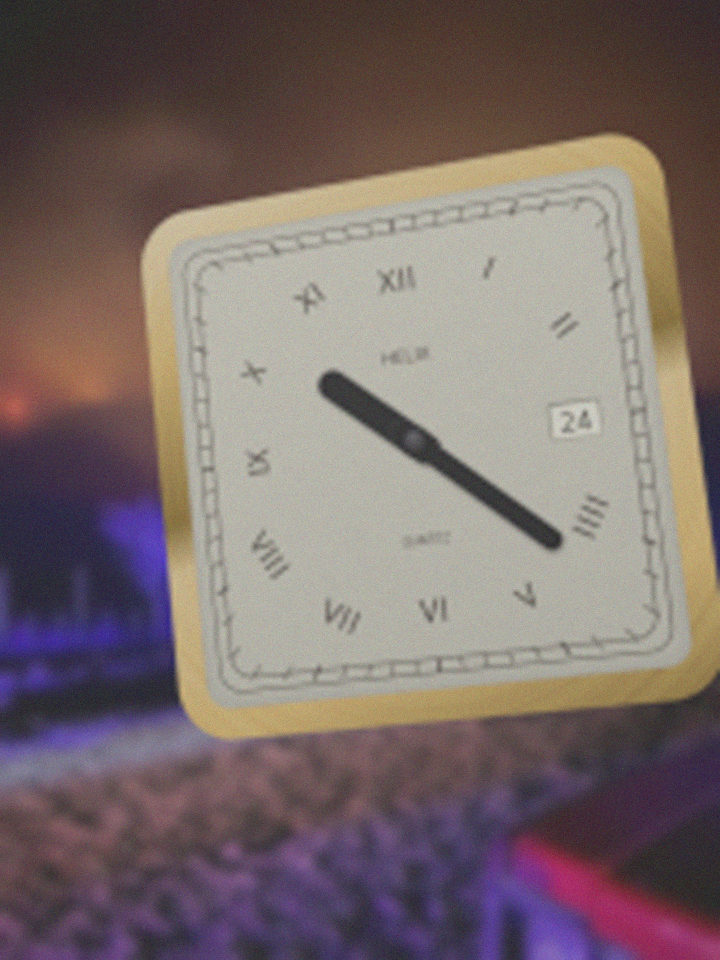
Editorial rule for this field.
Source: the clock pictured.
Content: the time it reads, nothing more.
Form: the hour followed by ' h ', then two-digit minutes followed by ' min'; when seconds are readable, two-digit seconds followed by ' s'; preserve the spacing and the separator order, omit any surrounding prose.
10 h 22 min
